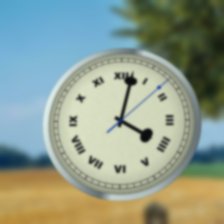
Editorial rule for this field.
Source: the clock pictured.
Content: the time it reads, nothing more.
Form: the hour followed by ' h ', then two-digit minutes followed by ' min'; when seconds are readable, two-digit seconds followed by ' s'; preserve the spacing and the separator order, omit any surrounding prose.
4 h 02 min 08 s
